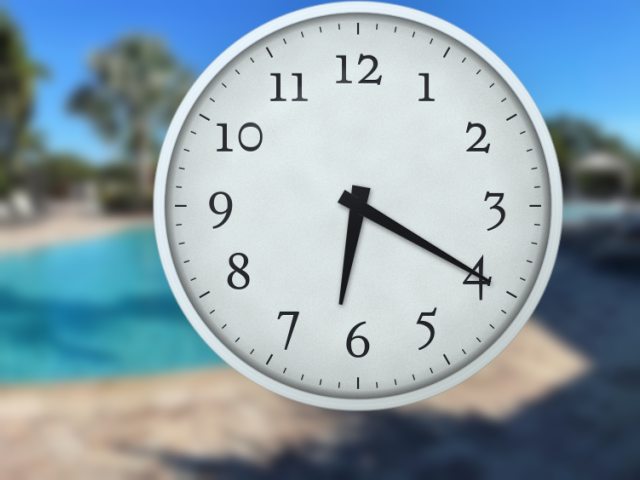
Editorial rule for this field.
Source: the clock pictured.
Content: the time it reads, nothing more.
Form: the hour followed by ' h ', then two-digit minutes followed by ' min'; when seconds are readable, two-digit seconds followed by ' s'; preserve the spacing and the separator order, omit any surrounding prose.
6 h 20 min
